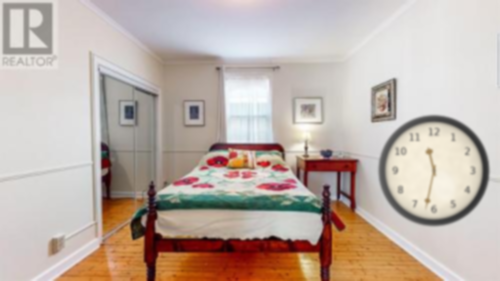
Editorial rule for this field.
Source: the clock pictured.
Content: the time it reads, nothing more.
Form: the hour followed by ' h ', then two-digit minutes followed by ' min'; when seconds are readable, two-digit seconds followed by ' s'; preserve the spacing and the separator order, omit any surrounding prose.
11 h 32 min
